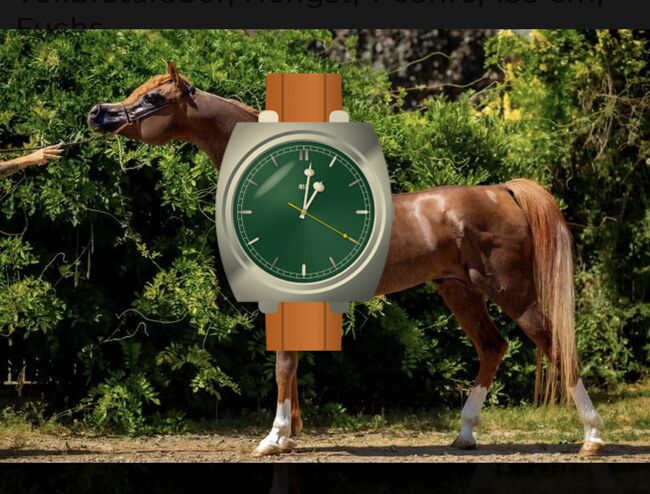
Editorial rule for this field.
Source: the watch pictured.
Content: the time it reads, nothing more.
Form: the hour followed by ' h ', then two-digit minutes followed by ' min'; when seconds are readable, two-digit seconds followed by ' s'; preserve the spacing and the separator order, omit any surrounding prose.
1 h 01 min 20 s
